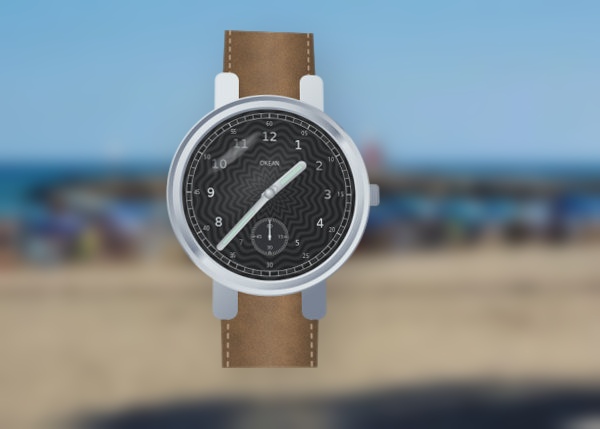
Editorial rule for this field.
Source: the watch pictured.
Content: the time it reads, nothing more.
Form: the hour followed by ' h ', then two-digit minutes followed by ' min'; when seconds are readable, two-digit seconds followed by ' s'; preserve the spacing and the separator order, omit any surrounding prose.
1 h 37 min
